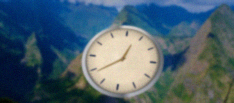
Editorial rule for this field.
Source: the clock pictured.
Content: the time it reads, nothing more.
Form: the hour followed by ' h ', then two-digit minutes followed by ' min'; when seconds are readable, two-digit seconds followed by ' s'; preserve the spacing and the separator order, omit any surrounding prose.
12 h 39 min
